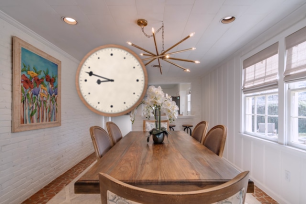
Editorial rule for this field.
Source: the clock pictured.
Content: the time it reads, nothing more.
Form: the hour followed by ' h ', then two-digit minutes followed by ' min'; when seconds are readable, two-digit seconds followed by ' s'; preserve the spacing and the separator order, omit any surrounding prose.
8 h 48 min
